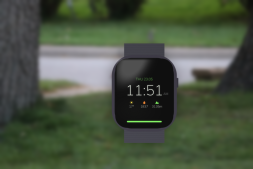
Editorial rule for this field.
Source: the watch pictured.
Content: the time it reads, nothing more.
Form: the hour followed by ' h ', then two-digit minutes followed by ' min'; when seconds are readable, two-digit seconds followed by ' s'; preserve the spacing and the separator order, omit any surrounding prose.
11 h 51 min
